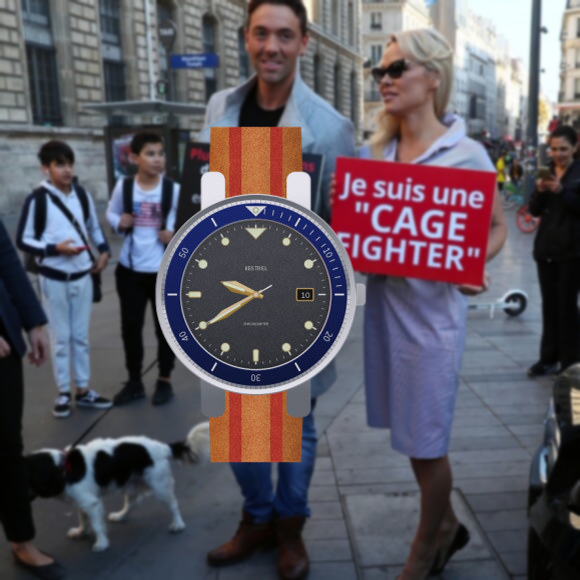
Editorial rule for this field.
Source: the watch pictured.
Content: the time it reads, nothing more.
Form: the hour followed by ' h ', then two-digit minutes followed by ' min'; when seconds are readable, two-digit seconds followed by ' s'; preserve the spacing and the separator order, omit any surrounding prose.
9 h 39 min 40 s
